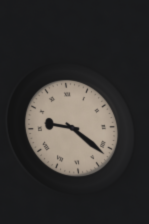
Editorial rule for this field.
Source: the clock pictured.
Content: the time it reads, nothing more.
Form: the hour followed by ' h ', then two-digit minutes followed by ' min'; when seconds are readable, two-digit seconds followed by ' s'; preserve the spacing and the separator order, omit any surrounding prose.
9 h 22 min
